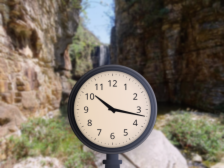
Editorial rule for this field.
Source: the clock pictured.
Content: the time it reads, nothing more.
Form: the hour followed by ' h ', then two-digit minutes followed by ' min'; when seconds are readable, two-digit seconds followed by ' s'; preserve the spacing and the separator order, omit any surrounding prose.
10 h 17 min
